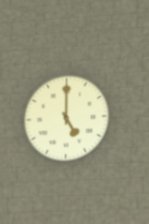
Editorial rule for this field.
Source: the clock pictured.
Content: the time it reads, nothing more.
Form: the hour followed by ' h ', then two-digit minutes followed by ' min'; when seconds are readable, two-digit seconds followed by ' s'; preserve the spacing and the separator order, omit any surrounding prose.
5 h 00 min
